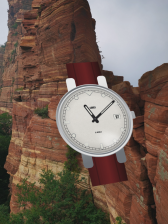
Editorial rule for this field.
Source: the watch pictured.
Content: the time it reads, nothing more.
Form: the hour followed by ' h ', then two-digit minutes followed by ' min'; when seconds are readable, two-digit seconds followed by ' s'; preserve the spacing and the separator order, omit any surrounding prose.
11 h 09 min
